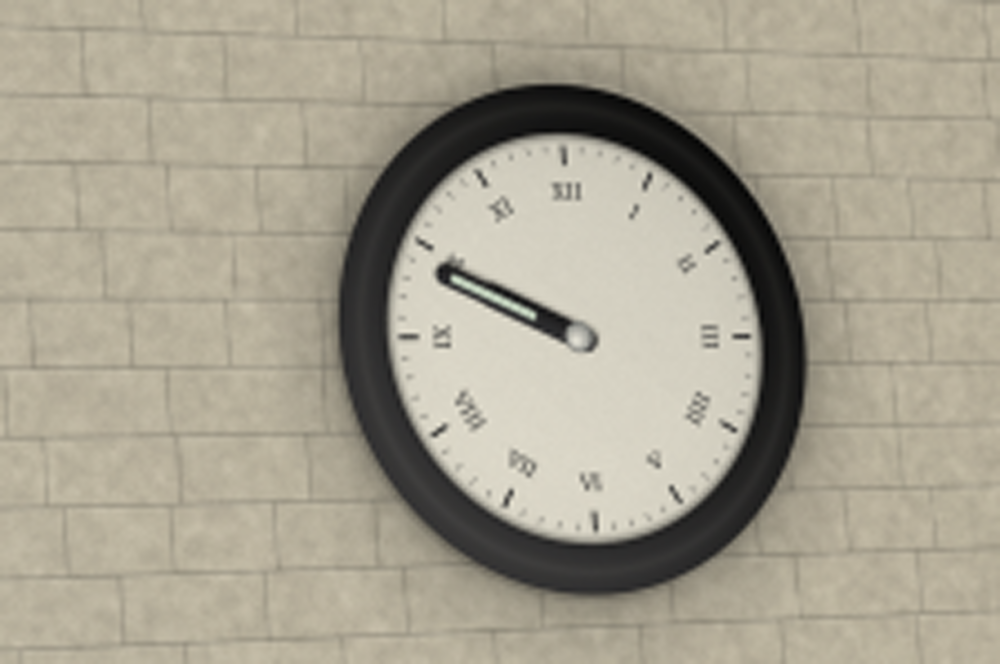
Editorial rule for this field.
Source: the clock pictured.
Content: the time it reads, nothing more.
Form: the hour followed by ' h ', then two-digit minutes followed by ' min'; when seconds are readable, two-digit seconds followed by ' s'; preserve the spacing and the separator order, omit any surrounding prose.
9 h 49 min
